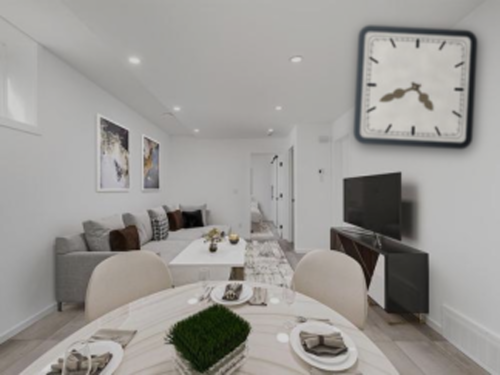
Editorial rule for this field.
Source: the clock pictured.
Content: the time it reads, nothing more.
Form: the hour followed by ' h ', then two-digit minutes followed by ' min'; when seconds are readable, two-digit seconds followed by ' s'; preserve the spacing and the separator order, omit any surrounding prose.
4 h 41 min
